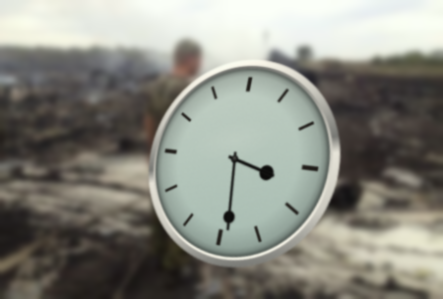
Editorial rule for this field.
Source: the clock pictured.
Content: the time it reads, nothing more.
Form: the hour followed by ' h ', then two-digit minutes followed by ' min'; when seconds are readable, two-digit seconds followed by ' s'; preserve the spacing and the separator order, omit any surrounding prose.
3 h 29 min
